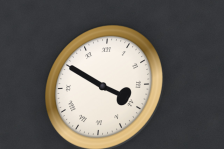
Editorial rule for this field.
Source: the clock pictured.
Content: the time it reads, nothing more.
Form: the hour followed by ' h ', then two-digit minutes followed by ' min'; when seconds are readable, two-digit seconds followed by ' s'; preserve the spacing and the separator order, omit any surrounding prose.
3 h 50 min
